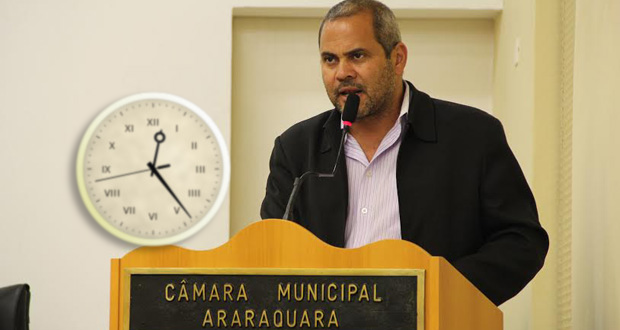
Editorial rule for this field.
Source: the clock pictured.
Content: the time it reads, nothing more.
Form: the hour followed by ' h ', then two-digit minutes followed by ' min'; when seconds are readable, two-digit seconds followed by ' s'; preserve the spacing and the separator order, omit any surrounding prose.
12 h 23 min 43 s
